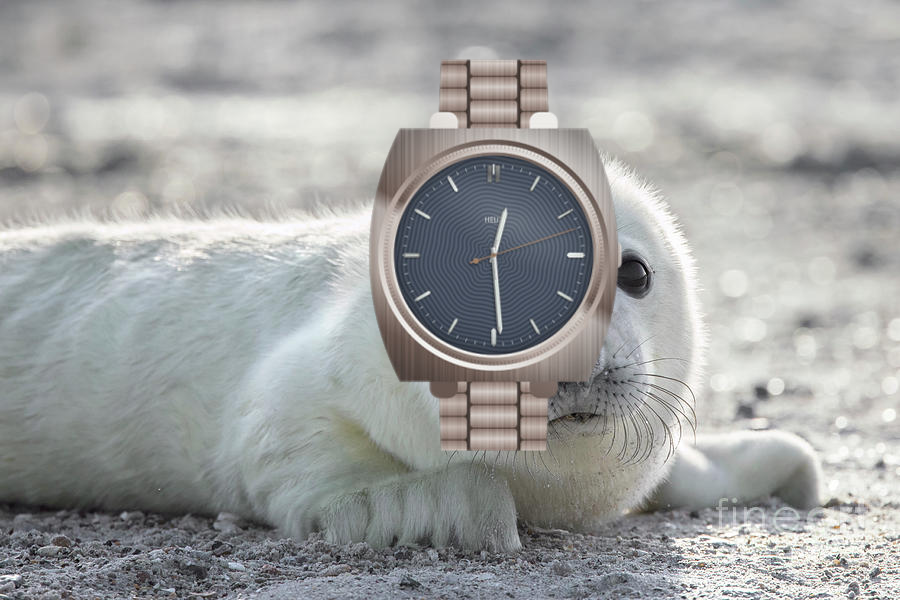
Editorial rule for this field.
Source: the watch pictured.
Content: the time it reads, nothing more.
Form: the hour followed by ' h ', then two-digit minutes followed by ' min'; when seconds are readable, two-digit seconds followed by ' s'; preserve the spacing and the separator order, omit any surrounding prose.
12 h 29 min 12 s
